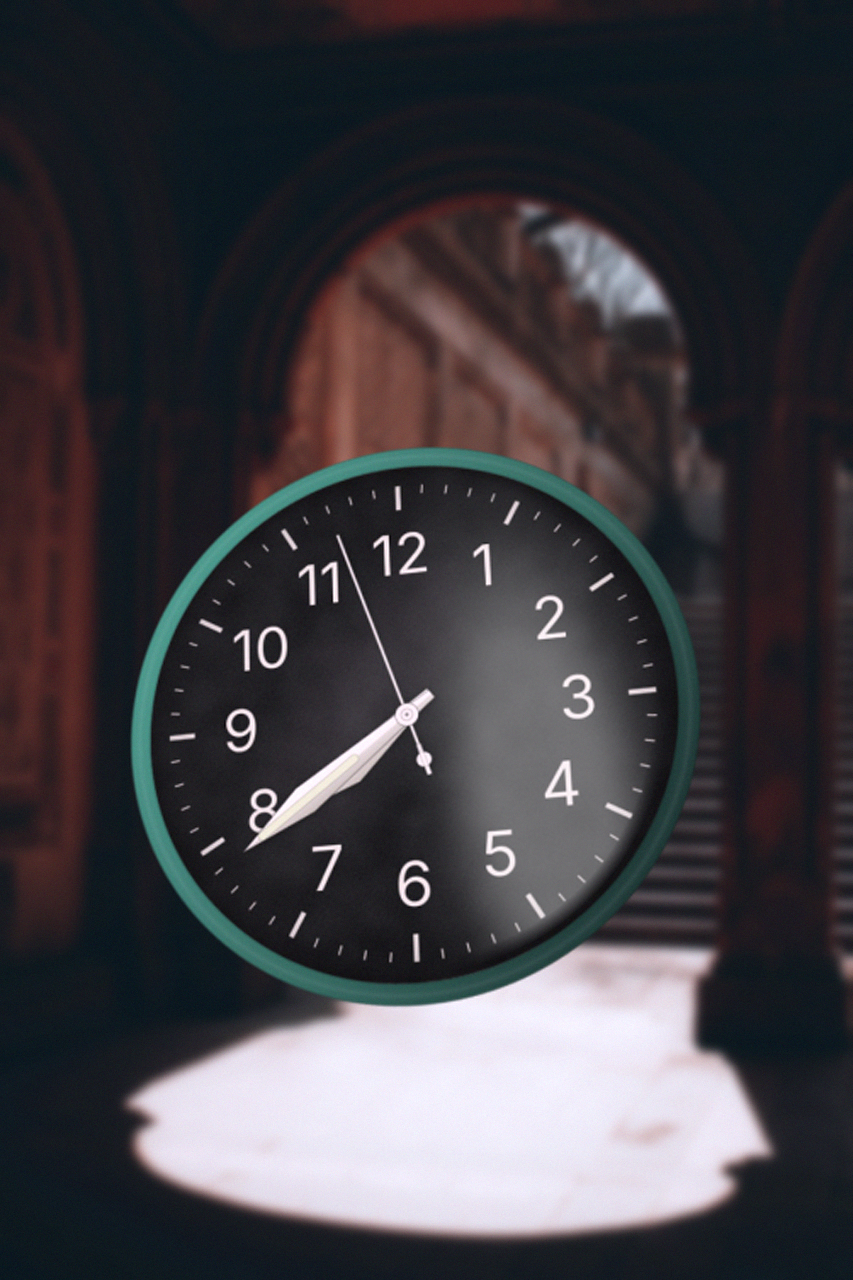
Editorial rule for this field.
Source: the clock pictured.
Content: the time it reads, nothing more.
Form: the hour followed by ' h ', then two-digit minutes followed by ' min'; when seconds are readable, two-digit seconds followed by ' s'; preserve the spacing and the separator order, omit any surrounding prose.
7 h 38 min 57 s
